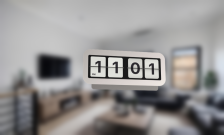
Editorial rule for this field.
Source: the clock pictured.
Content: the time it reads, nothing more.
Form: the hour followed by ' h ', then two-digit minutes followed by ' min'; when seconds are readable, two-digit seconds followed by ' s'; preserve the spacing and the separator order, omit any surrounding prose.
11 h 01 min
